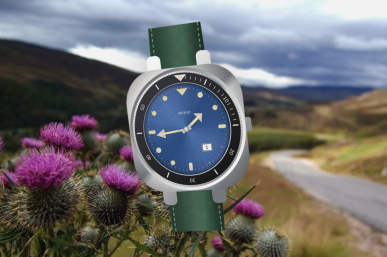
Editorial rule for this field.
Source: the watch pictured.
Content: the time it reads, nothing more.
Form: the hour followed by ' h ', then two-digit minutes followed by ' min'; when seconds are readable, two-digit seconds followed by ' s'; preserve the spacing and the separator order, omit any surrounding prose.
1 h 44 min
